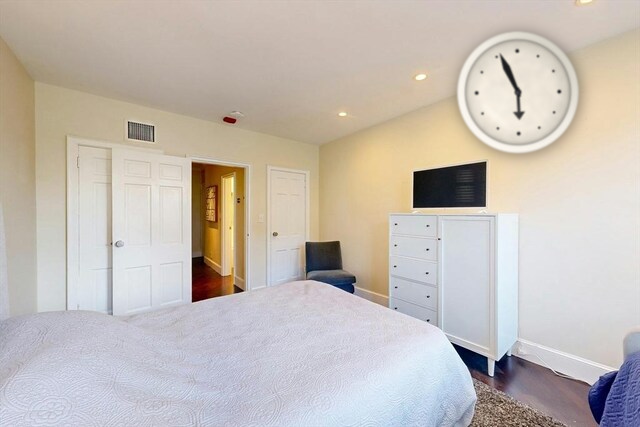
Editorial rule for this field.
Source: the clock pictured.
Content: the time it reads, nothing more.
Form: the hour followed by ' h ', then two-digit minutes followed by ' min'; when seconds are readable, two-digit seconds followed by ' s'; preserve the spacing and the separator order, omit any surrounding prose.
5 h 56 min
